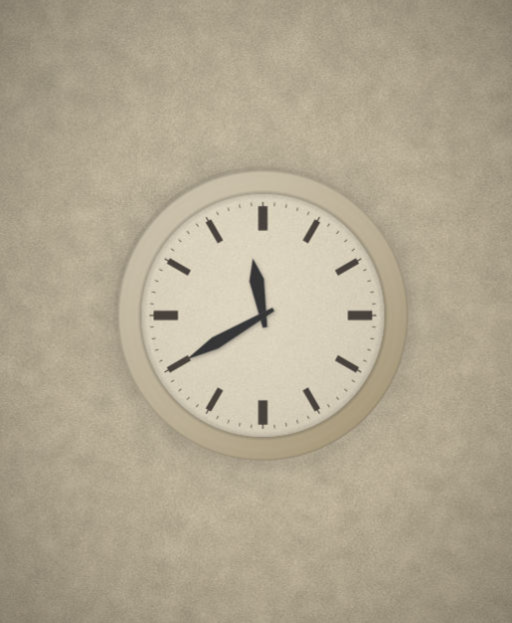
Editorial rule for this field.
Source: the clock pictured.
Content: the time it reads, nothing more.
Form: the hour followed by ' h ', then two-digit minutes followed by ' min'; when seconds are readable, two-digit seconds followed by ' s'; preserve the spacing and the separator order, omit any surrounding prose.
11 h 40 min
